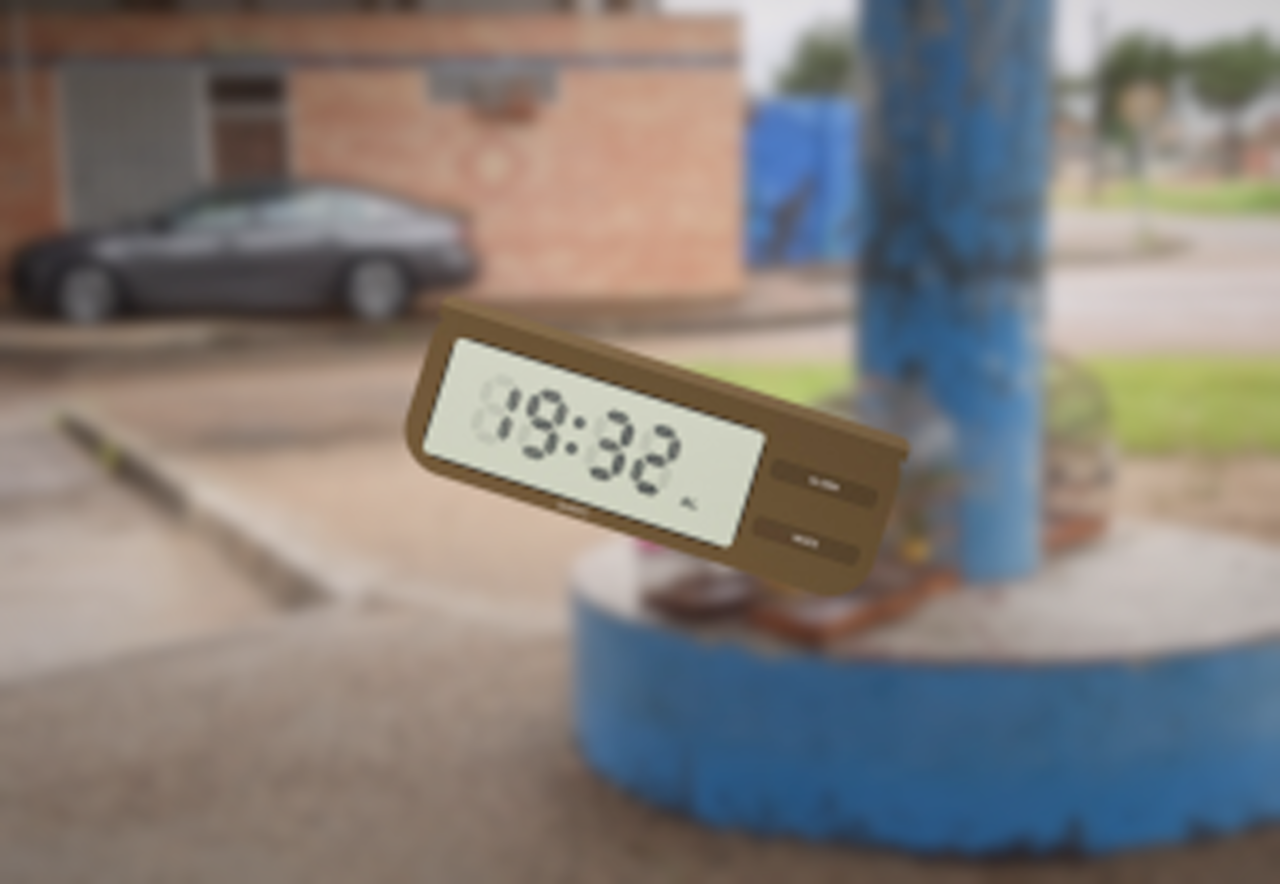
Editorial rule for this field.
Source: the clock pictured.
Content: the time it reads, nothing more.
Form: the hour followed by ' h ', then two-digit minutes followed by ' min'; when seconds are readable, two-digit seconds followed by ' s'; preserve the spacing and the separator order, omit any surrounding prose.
19 h 32 min
